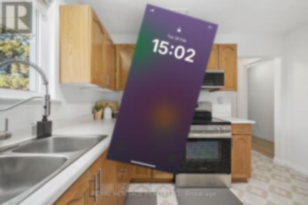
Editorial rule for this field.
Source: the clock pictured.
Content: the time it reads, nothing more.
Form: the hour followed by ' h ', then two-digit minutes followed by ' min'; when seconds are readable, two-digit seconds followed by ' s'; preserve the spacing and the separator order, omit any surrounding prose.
15 h 02 min
